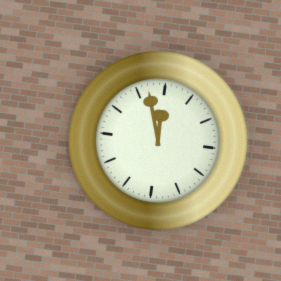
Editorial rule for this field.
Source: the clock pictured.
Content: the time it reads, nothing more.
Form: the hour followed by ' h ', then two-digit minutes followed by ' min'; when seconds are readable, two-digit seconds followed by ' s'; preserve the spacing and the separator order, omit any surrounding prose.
11 h 57 min
